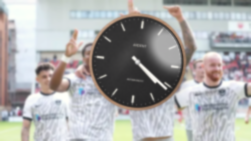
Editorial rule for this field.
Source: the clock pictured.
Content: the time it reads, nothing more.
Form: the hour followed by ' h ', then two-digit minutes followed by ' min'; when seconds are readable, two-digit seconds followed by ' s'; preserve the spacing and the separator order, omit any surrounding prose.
4 h 21 min
